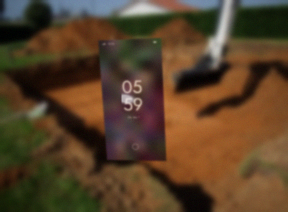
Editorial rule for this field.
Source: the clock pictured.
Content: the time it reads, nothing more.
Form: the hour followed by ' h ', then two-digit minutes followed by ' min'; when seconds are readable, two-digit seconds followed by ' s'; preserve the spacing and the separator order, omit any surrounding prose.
5 h 59 min
